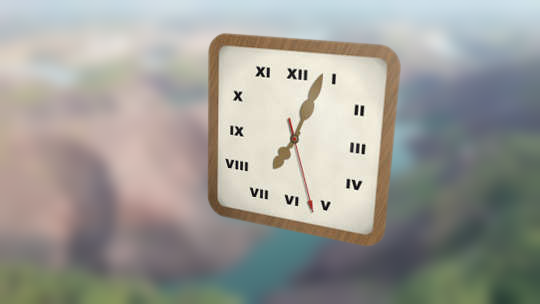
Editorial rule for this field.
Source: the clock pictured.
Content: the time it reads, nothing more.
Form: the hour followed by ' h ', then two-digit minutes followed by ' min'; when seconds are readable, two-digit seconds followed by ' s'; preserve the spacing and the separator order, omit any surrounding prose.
7 h 03 min 27 s
